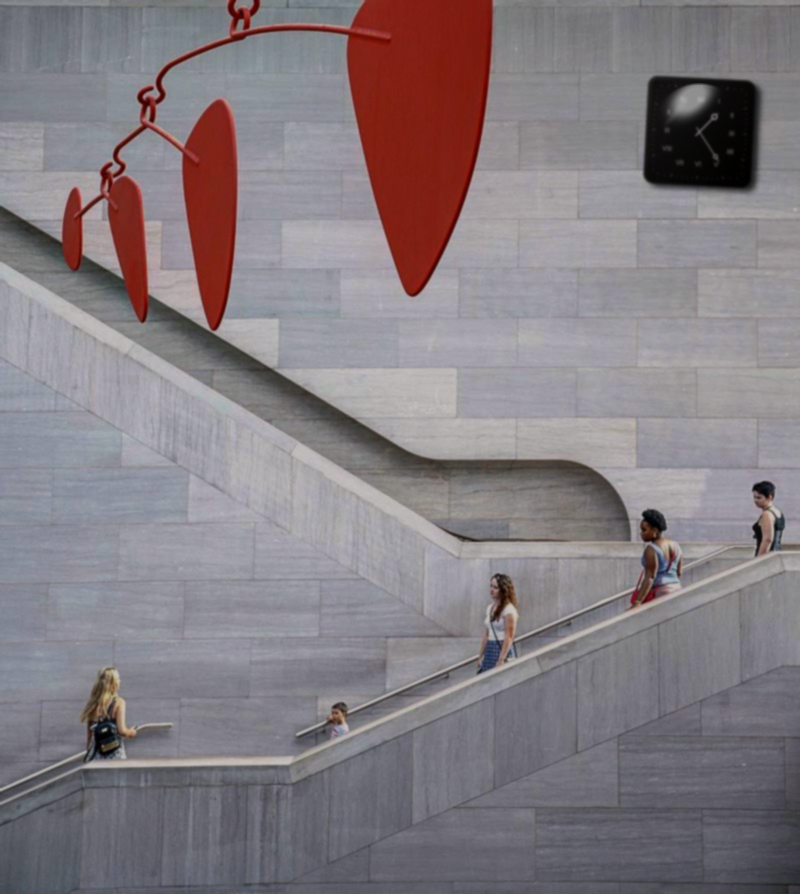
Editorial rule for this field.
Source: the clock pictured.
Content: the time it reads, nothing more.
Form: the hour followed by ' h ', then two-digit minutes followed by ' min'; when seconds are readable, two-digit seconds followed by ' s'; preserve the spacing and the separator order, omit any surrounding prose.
1 h 24 min
